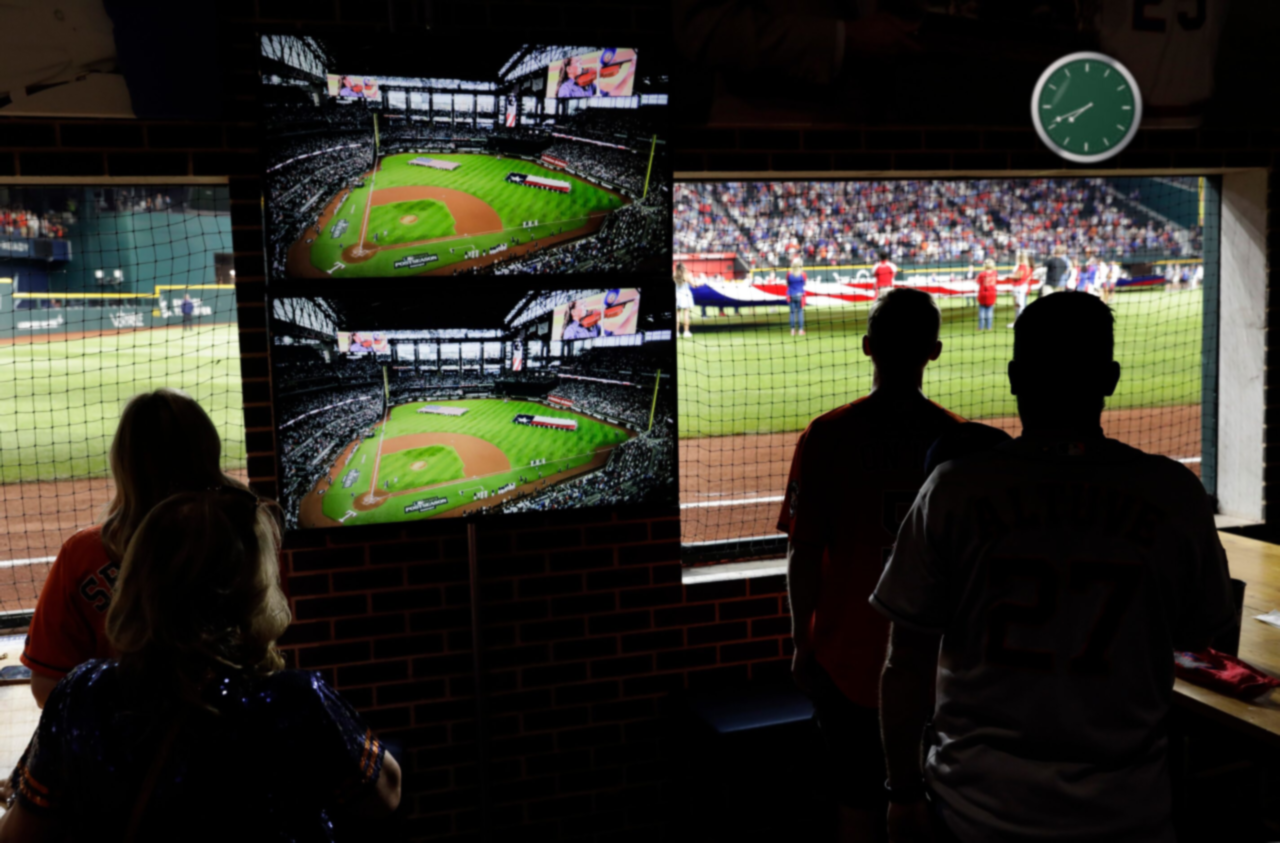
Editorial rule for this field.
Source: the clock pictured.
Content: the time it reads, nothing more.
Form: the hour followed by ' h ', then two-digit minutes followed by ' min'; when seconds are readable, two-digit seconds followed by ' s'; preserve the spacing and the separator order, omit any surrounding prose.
7 h 41 min
